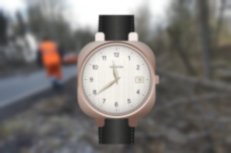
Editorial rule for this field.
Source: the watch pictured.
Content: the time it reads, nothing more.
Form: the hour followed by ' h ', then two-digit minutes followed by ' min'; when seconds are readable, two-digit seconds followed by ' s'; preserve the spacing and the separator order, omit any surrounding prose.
11 h 39 min
